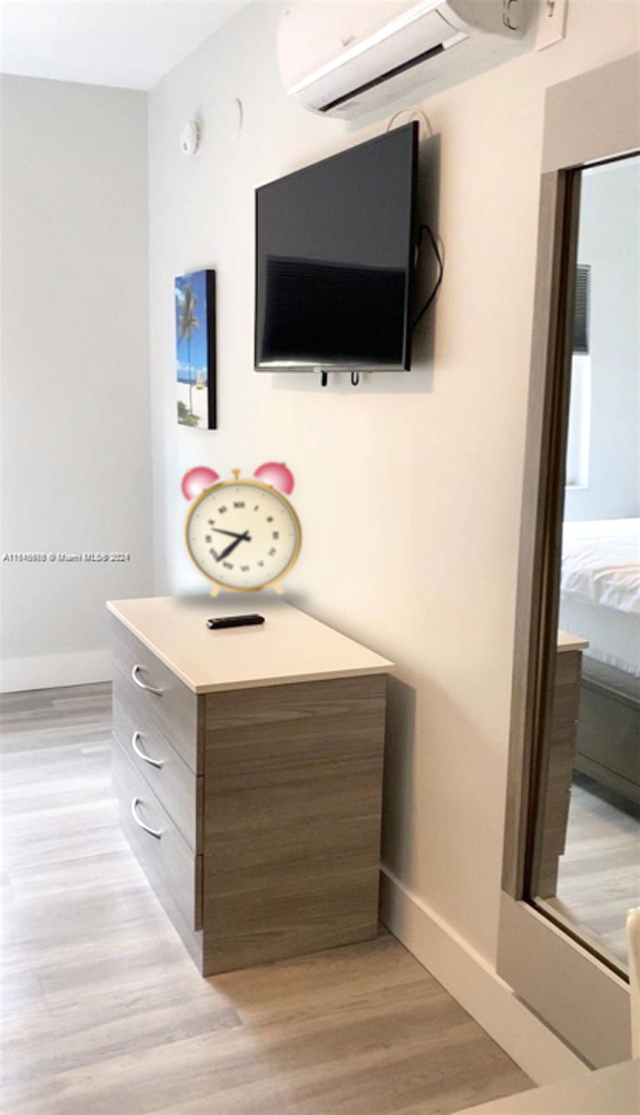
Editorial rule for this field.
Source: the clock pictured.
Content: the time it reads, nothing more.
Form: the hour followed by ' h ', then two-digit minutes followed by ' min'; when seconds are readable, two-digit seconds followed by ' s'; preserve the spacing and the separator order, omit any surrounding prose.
9 h 38 min
